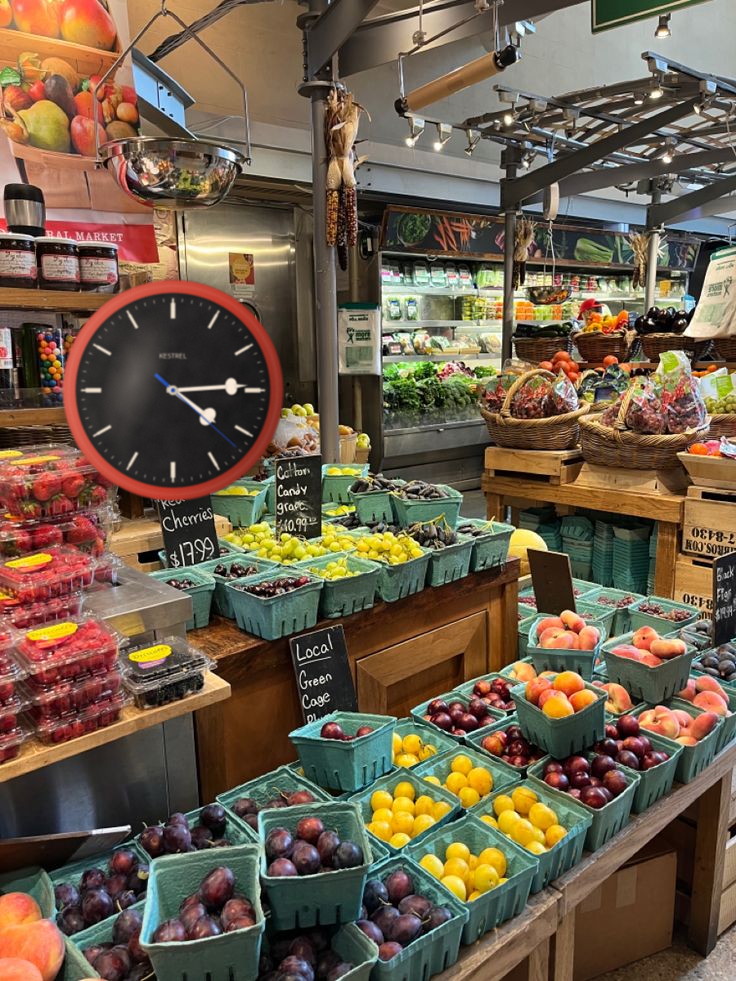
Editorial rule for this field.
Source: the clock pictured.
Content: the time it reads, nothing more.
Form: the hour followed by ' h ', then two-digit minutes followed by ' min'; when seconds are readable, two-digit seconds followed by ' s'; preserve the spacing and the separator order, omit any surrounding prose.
4 h 14 min 22 s
